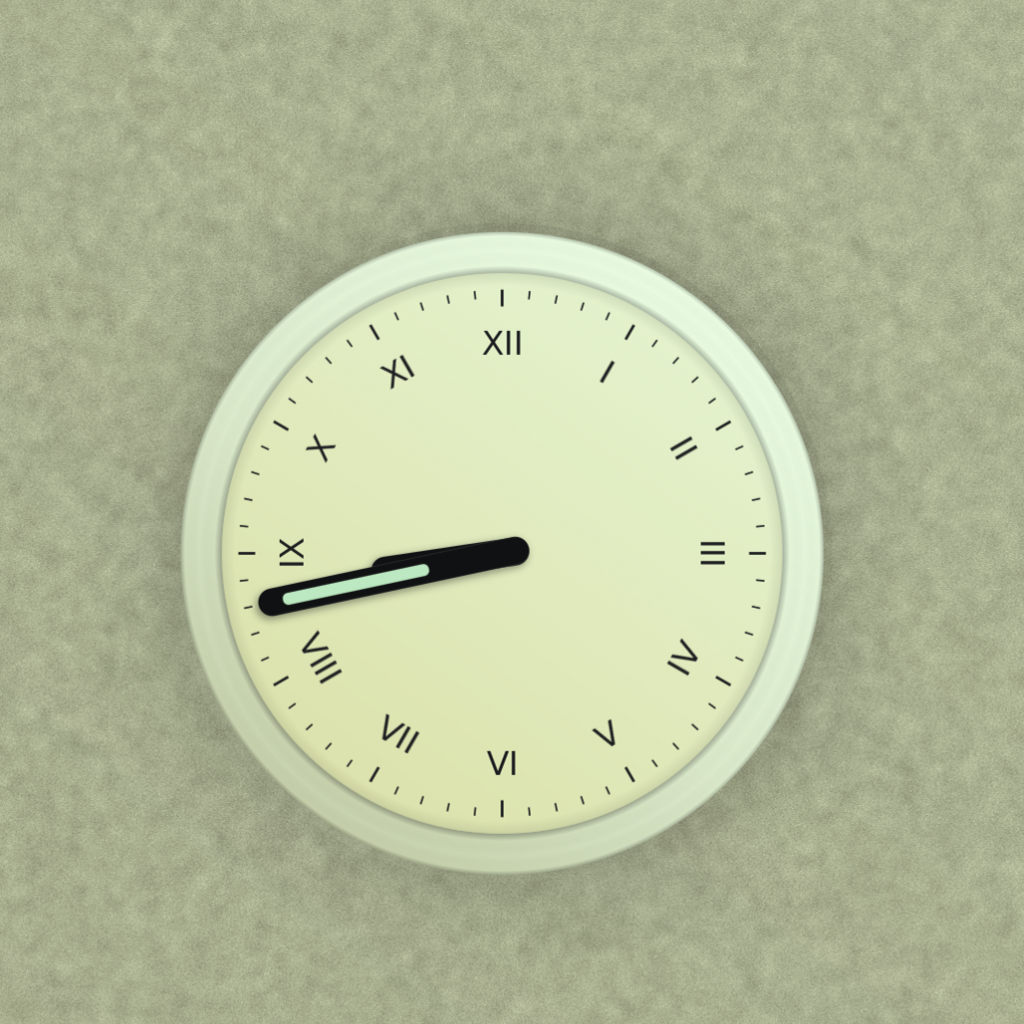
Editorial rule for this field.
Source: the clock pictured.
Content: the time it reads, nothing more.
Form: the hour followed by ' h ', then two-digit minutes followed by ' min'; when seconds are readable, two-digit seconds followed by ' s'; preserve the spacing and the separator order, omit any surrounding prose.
8 h 43 min
